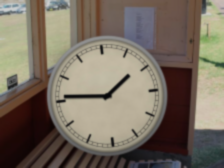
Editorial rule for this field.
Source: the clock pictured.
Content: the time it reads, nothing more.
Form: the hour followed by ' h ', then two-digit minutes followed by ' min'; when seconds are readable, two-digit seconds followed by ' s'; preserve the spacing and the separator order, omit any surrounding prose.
1 h 46 min
